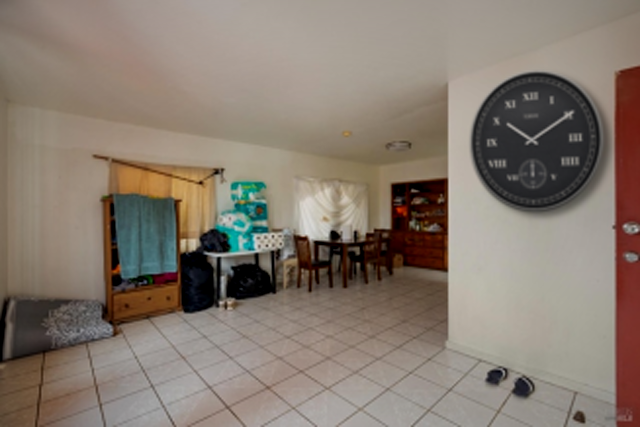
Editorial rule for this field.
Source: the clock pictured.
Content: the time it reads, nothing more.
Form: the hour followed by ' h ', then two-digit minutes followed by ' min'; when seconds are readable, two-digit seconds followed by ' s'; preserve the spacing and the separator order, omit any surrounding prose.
10 h 10 min
